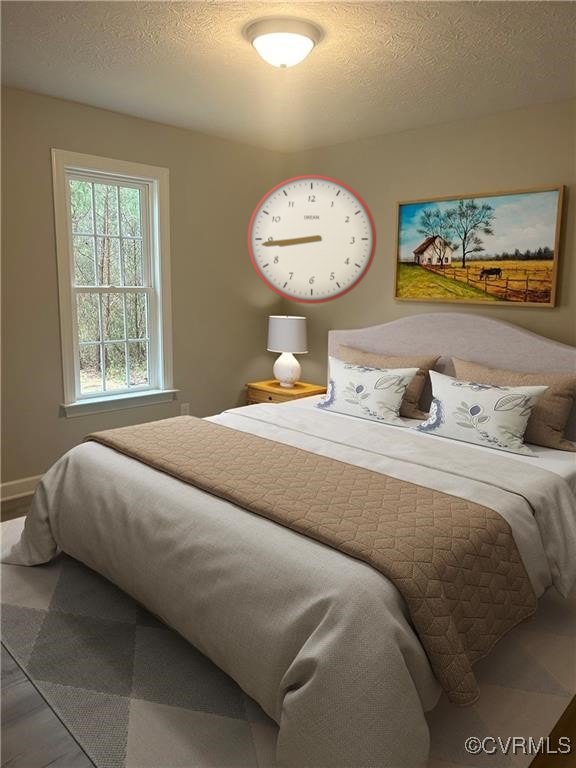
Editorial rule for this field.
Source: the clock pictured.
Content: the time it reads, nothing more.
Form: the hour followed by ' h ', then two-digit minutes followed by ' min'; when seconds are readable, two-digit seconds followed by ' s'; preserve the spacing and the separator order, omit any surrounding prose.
8 h 44 min
